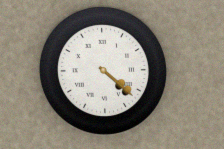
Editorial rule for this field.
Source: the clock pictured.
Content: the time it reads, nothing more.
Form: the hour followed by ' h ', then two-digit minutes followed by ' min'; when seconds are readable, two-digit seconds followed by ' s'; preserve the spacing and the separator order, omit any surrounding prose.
4 h 22 min
